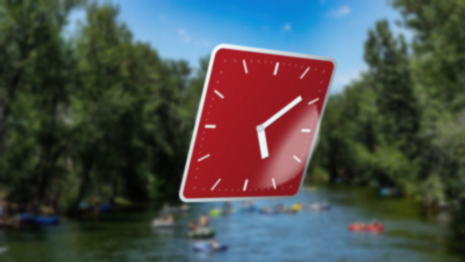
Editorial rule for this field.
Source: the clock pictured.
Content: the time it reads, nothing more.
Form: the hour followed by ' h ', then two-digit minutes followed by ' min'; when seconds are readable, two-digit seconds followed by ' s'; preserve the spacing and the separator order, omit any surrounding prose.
5 h 08 min
